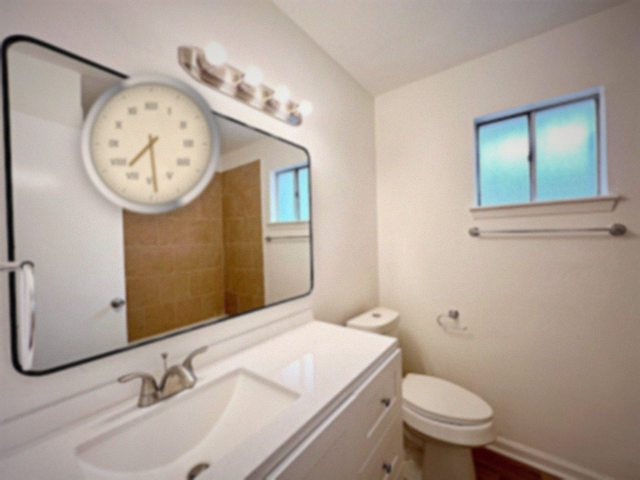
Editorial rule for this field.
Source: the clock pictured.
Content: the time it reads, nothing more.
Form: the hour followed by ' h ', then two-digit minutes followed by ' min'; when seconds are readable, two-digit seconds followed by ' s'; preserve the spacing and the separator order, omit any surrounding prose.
7 h 29 min
